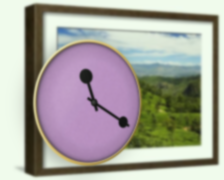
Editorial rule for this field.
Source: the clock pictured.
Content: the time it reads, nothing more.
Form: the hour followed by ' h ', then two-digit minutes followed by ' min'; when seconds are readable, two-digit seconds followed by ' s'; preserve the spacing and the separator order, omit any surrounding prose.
11 h 20 min
